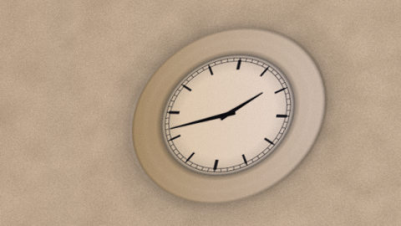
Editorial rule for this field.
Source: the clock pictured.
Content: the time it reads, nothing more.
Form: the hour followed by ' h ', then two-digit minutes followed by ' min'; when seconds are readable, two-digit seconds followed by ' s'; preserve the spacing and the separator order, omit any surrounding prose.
1 h 42 min
